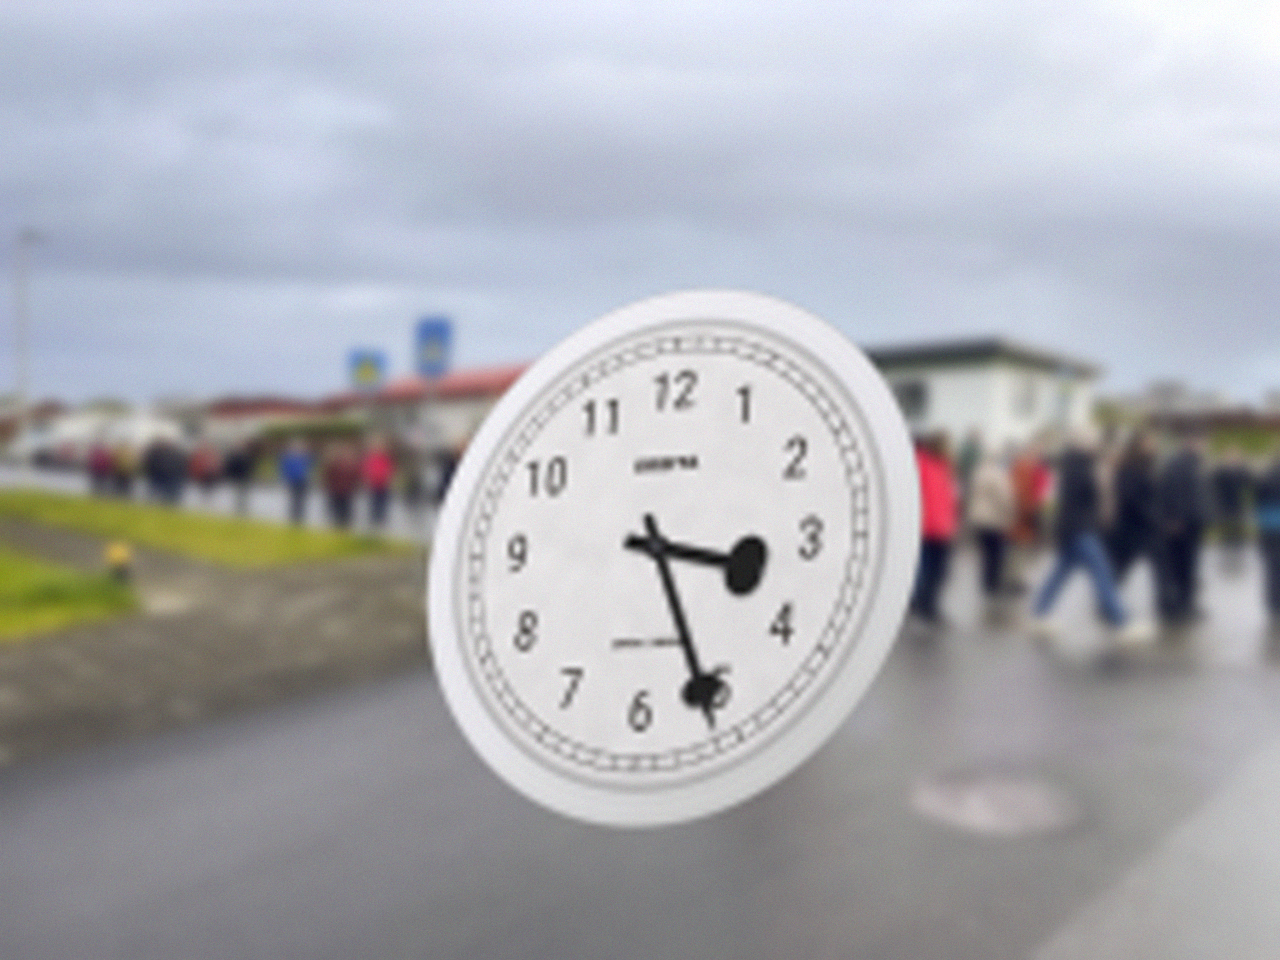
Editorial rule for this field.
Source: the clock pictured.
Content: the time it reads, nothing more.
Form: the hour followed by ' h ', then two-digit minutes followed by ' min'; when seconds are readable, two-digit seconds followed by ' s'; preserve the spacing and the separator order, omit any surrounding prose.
3 h 26 min
